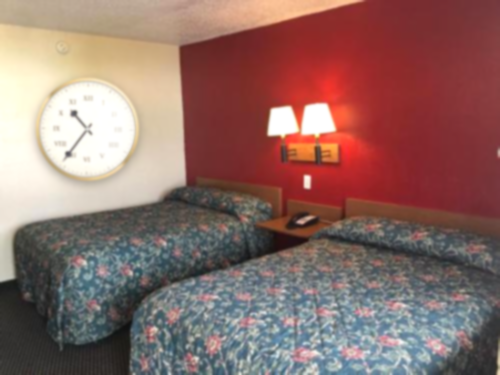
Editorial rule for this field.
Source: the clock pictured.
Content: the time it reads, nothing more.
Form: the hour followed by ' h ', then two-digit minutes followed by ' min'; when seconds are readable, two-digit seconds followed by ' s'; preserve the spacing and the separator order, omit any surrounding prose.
10 h 36 min
